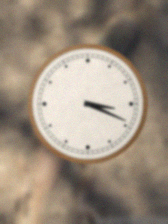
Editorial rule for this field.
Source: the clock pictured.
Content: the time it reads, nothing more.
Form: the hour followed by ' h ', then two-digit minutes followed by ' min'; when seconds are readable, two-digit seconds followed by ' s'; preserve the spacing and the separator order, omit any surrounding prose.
3 h 19 min
